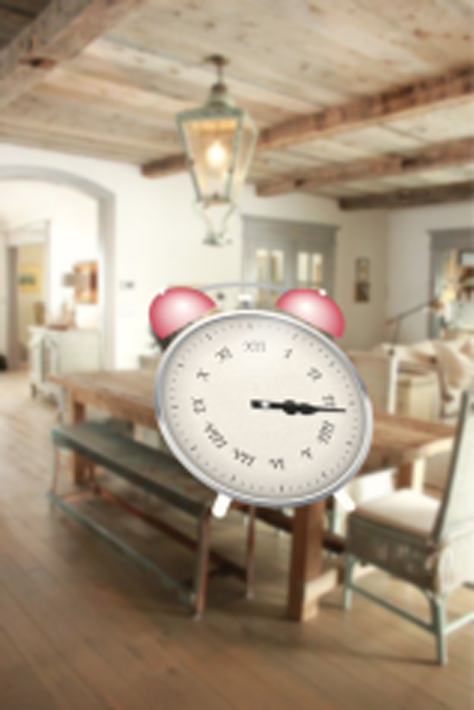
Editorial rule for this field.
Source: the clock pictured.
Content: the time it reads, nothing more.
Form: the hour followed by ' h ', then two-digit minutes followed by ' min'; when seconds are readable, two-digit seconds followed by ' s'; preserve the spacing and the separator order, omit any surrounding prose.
3 h 16 min
